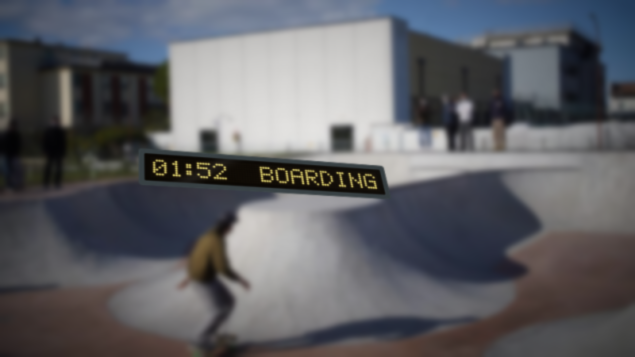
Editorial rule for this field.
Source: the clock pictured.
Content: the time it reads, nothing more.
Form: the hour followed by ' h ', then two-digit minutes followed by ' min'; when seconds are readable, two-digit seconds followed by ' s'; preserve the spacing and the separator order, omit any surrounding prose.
1 h 52 min
